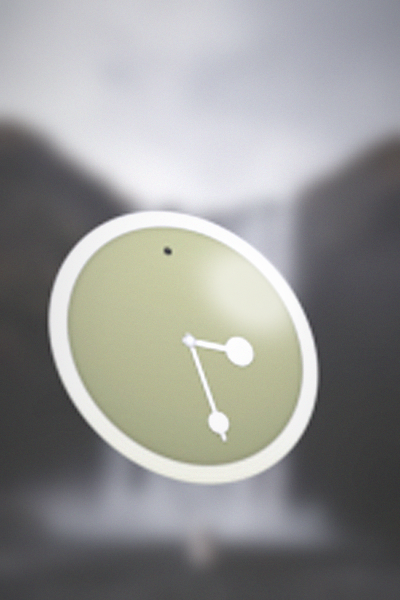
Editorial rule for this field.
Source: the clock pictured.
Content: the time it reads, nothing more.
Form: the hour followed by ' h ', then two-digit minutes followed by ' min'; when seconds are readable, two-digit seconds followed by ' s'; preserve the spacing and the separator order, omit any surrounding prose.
3 h 29 min
